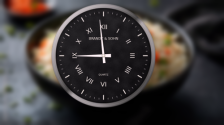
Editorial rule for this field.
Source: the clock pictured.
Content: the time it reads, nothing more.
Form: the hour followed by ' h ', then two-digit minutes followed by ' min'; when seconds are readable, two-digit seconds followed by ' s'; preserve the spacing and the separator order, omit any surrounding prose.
8 h 59 min
